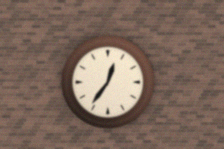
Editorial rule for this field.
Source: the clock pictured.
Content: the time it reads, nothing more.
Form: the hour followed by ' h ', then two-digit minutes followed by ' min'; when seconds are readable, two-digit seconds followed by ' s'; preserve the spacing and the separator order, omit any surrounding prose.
12 h 36 min
